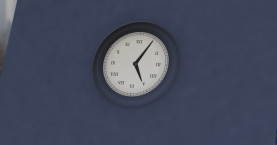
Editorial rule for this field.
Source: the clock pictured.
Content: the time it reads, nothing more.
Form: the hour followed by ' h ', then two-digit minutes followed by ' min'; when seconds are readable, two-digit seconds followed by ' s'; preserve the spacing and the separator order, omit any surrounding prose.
5 h 05 min
